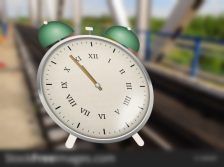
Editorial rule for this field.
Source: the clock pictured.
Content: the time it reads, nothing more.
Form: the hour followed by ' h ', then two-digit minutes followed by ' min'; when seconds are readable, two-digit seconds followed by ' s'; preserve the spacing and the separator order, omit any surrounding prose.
10 h 54 min
